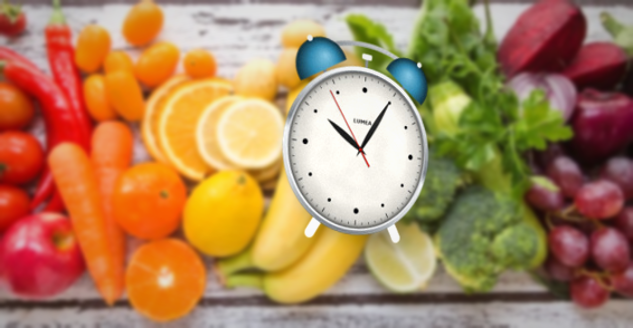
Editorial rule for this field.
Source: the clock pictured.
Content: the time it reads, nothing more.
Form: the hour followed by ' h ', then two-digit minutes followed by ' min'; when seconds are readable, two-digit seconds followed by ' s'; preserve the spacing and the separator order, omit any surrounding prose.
10 h 04 min 54 s
